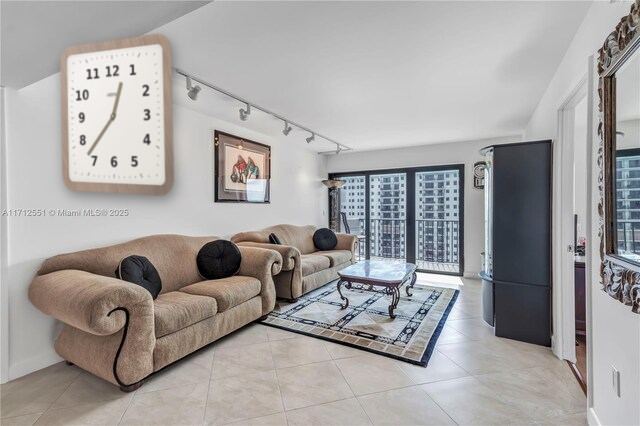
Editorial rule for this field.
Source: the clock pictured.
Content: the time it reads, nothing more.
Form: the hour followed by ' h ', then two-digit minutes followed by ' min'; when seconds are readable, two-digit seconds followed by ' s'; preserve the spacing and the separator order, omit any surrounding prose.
12 h 37 min
